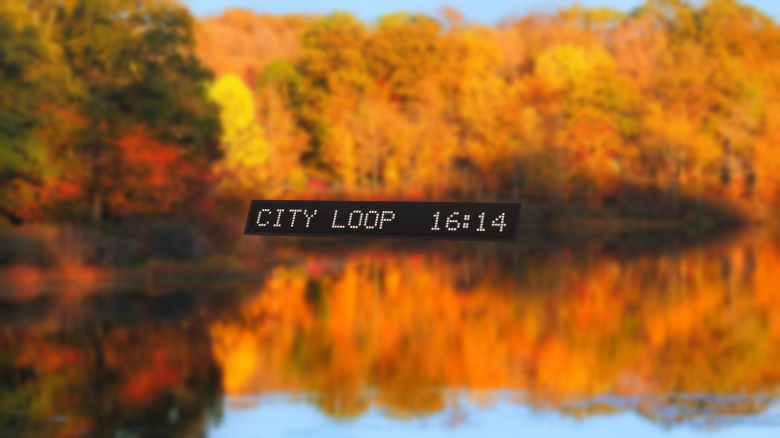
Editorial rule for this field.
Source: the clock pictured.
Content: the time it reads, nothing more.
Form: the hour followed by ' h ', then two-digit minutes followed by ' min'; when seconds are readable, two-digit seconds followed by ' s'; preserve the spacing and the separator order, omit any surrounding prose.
16 h 14 min
